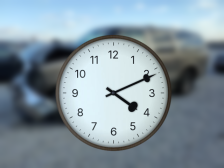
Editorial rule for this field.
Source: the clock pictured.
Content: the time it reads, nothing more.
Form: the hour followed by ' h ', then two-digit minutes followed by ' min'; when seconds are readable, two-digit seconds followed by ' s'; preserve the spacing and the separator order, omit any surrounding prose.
4 h 11 min
